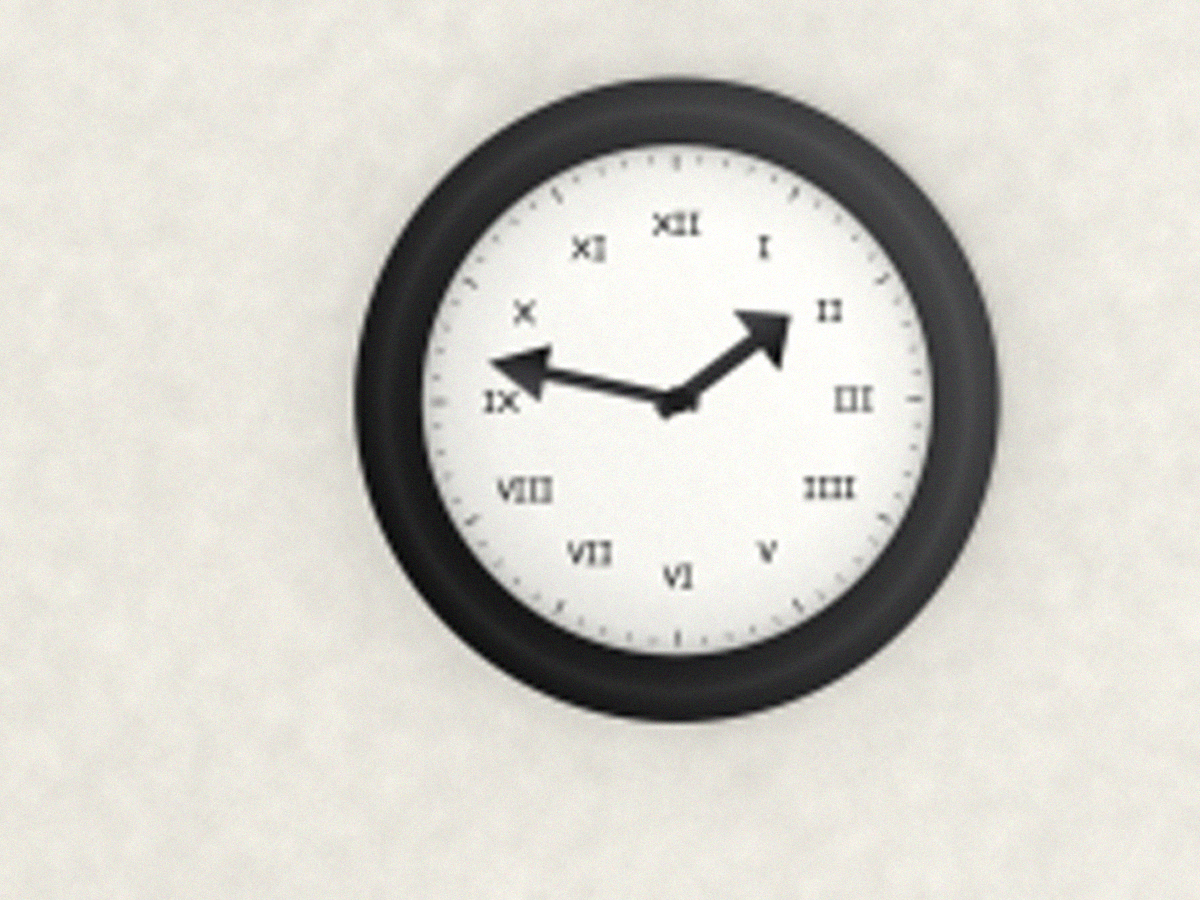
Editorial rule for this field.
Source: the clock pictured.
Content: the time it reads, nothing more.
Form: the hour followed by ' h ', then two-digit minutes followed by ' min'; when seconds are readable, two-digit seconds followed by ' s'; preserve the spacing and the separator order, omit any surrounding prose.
1 h 47 min
